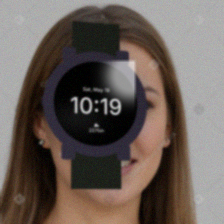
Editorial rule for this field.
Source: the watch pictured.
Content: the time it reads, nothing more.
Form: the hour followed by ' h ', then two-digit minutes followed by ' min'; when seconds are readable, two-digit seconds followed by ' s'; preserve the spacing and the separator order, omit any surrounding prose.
10 h 19 min
